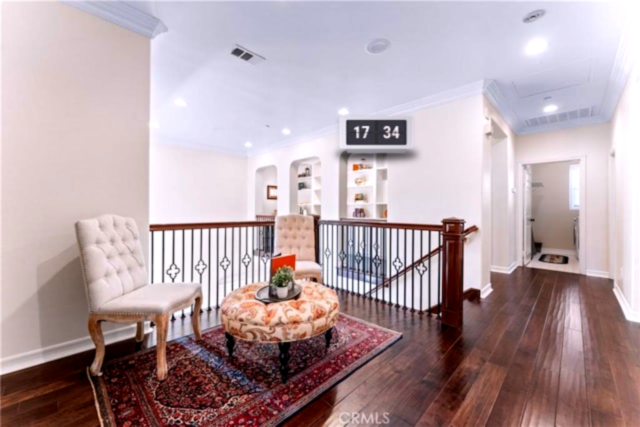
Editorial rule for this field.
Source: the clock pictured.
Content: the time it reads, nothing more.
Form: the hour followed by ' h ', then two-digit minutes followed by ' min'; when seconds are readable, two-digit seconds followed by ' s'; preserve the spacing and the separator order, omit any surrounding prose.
17 h 34 min
